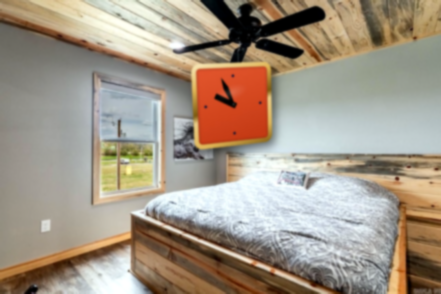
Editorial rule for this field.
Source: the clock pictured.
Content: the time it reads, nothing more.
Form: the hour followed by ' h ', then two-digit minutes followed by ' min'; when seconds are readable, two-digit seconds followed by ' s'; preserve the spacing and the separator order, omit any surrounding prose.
9 h 56 min
